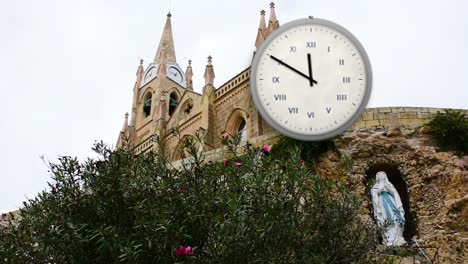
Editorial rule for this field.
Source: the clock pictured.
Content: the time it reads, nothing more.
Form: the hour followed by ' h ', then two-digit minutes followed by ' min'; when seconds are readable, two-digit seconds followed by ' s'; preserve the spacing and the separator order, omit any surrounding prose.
11 h 50 min
